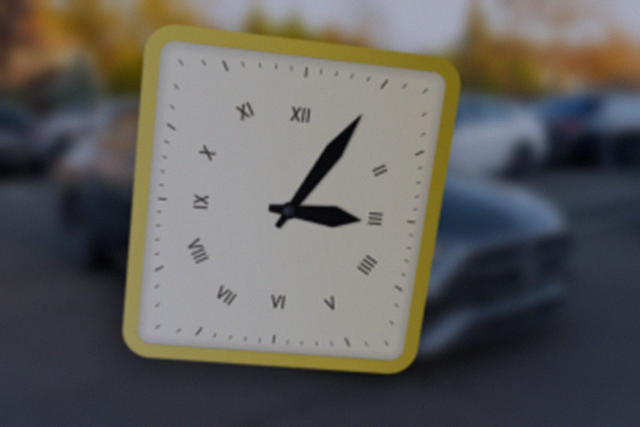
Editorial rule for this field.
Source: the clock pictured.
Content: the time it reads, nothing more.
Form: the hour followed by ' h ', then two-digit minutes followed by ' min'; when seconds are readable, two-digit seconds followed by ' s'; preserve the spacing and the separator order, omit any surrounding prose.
3 h 05 min
